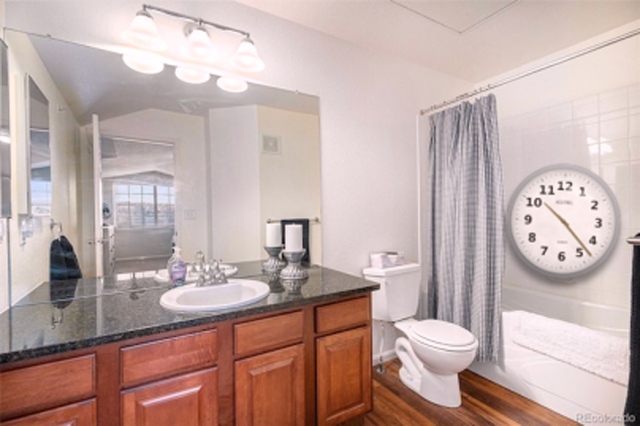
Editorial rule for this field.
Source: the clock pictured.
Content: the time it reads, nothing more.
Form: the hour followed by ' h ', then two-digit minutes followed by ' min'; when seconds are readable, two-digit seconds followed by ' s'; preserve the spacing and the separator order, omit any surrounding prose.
10 h 23 min
